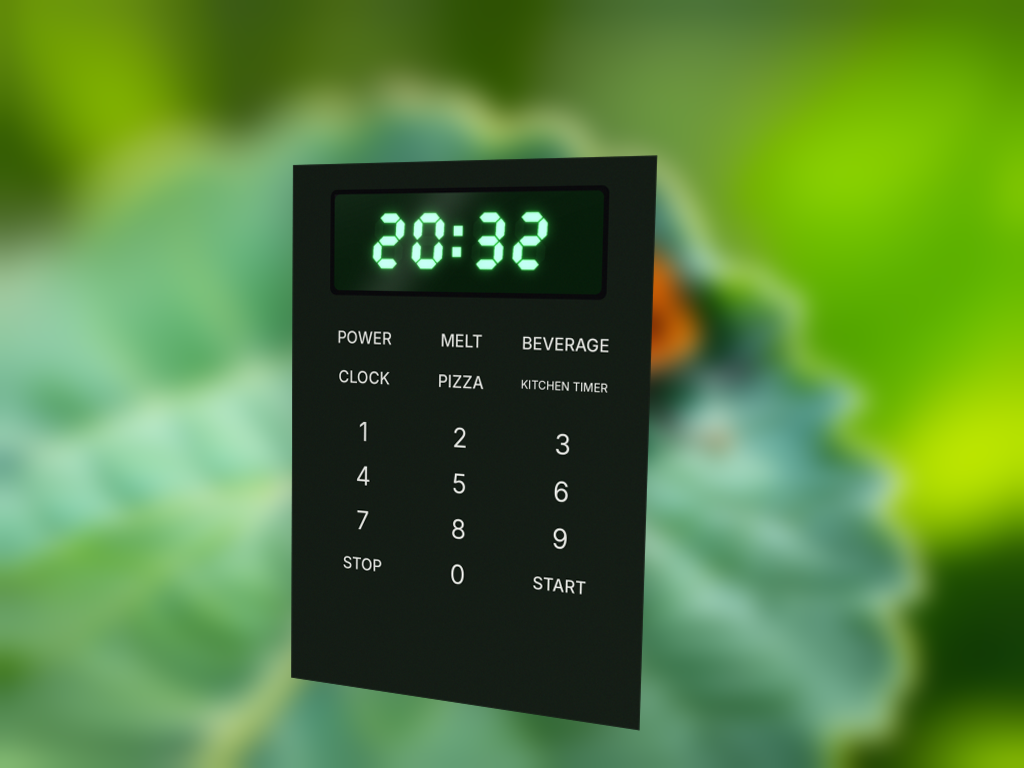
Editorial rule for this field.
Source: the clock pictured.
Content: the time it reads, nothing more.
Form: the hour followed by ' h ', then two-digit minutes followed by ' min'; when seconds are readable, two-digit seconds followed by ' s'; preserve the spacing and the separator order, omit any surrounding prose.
20 h 32 min
